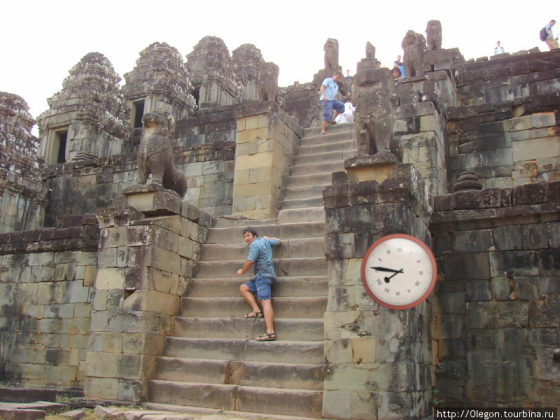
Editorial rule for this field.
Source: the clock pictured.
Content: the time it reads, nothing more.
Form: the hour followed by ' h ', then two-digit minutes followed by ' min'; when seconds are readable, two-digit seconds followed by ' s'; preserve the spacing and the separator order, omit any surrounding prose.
7 h 46 min
